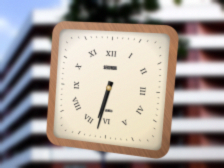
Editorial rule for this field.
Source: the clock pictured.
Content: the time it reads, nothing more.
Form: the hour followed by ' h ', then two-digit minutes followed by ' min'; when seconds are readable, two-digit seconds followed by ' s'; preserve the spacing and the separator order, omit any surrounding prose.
6 h 32 min
